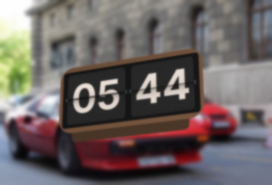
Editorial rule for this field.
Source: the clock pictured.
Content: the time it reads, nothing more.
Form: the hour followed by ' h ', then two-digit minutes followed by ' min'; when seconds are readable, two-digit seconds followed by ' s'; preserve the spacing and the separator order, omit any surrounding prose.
5 h 44 min
